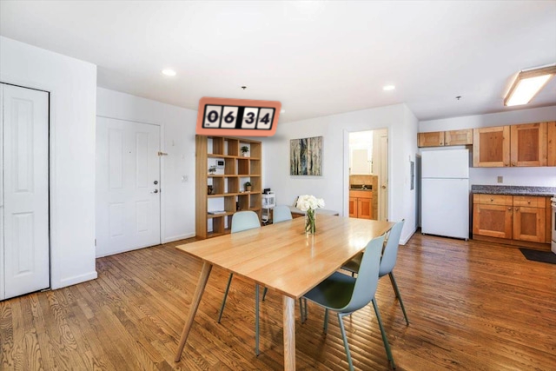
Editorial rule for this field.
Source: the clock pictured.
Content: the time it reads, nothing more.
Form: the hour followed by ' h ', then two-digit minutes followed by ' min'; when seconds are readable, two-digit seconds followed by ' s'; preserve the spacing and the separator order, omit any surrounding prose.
6 h 34 min
